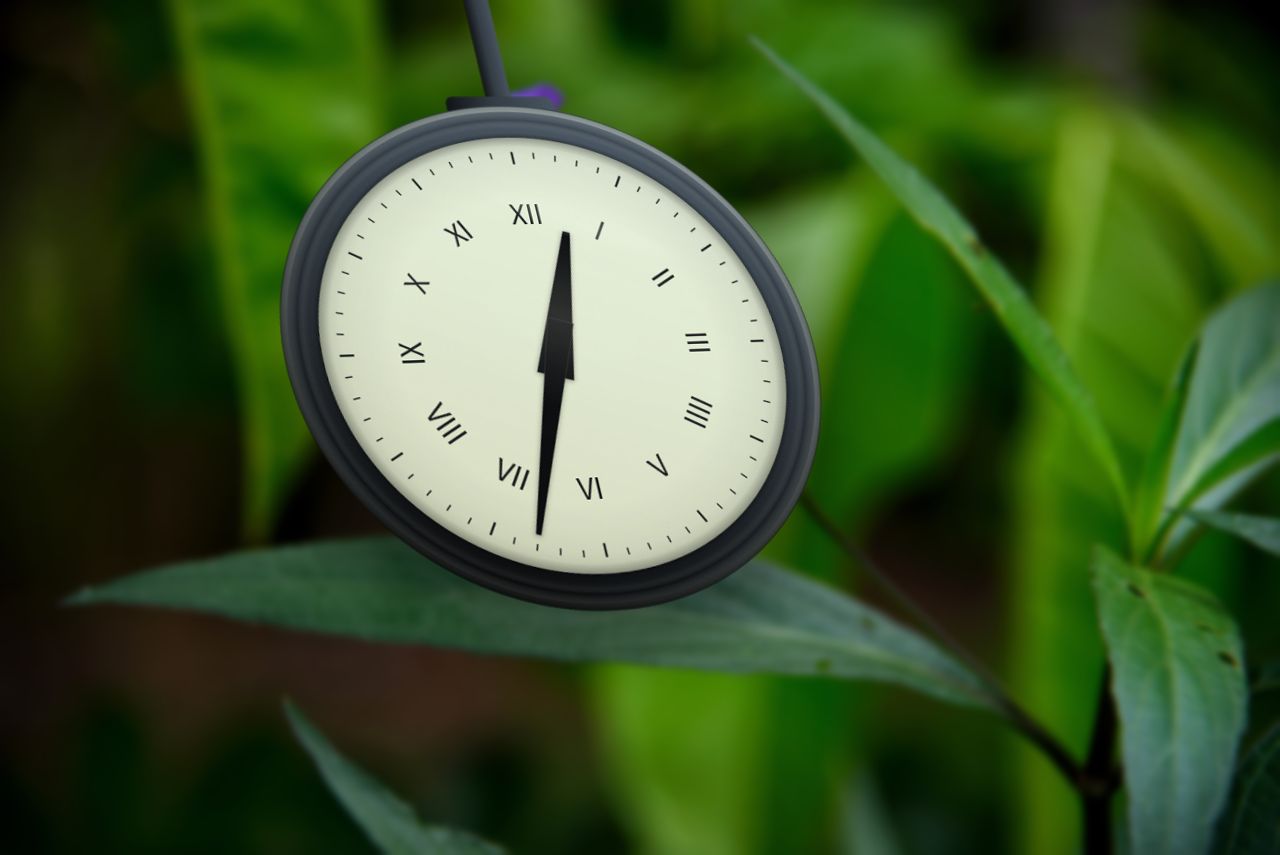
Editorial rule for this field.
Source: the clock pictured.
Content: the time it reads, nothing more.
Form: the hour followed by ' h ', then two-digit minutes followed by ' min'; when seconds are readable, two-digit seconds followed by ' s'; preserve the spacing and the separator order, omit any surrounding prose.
12 h 33 min
